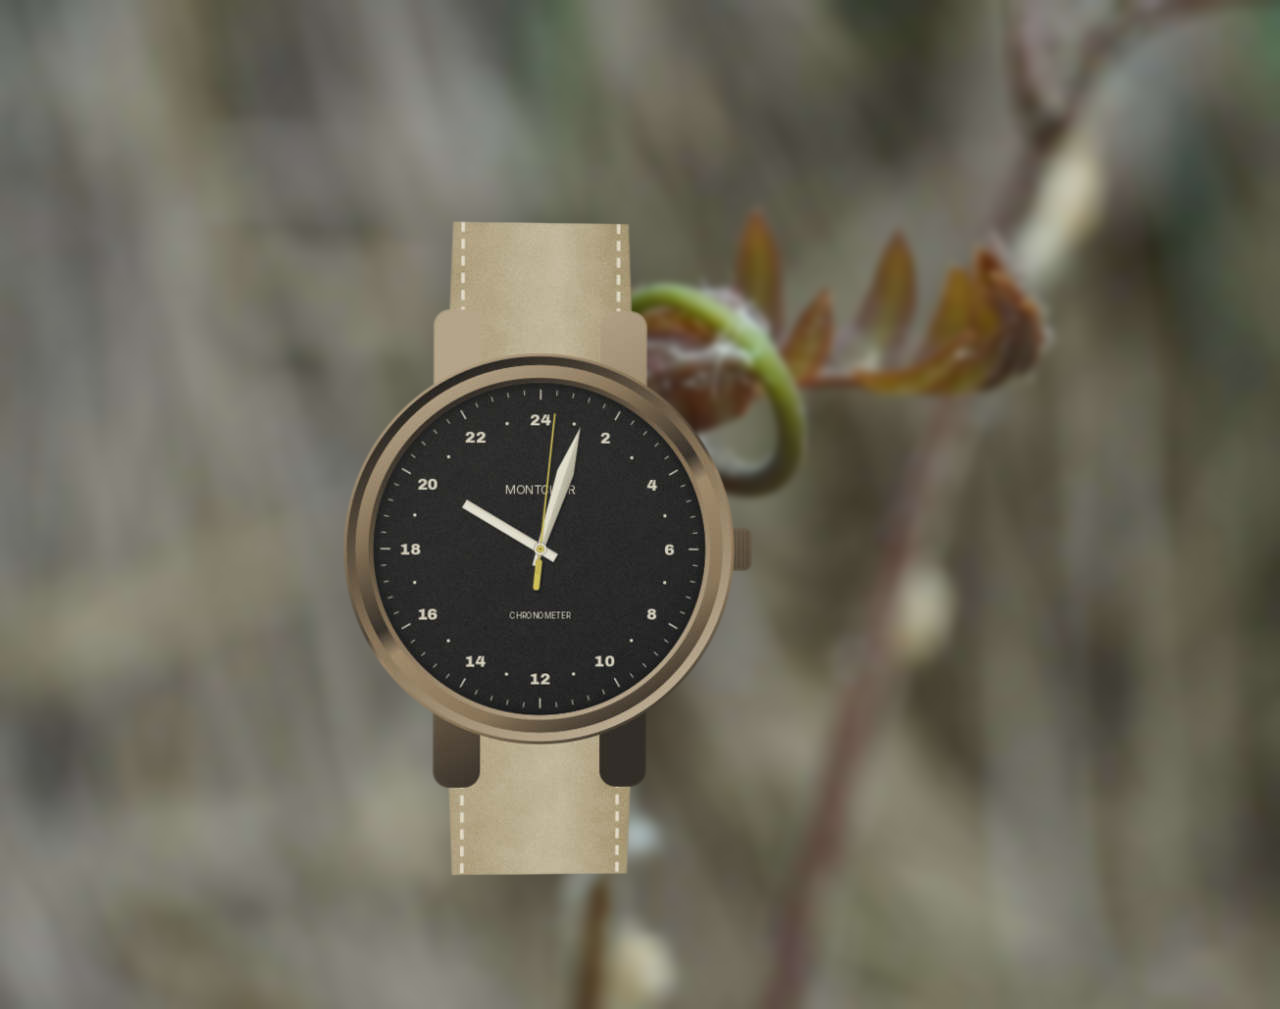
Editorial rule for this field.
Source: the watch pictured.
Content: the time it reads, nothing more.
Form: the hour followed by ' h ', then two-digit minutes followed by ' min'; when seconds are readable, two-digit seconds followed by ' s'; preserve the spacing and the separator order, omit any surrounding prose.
20 h 03 min 01 s
